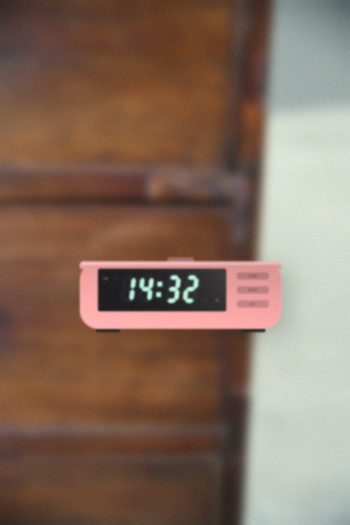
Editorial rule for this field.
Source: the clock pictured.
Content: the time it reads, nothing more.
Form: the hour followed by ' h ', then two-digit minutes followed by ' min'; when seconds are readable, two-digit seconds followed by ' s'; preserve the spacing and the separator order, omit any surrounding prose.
14 h 32 min
